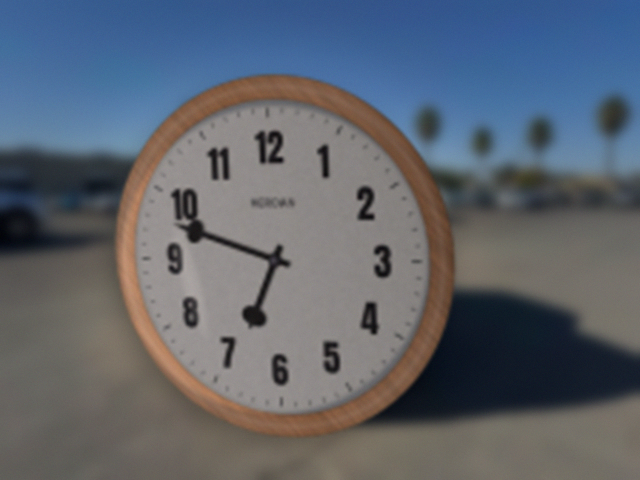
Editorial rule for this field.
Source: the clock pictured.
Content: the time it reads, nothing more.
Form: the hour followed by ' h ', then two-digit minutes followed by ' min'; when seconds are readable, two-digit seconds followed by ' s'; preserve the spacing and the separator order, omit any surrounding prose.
6 h 48 min
